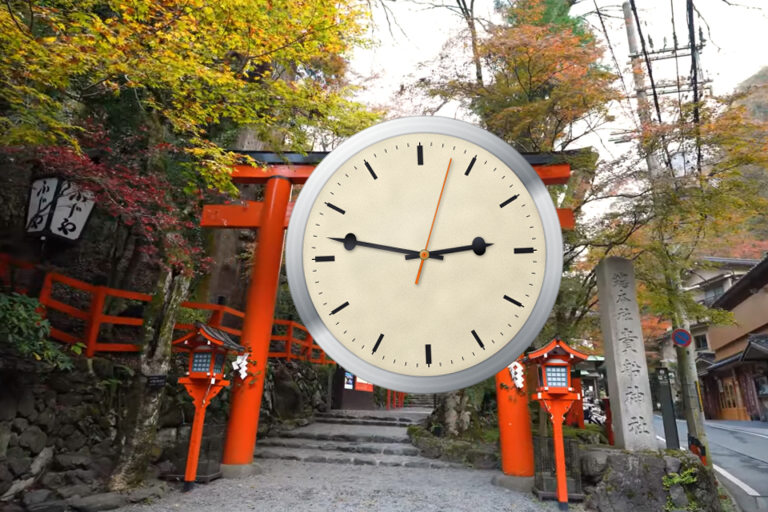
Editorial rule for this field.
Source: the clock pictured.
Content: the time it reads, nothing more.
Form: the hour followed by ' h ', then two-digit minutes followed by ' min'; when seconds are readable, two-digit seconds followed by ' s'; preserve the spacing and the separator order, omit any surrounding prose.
2 h 47 min 03 s
